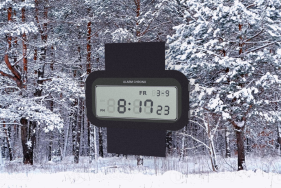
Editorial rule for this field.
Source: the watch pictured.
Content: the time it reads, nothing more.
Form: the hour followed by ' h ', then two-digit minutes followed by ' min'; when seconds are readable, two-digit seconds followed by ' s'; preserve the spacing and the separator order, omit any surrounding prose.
8 h 17 min 23 s
